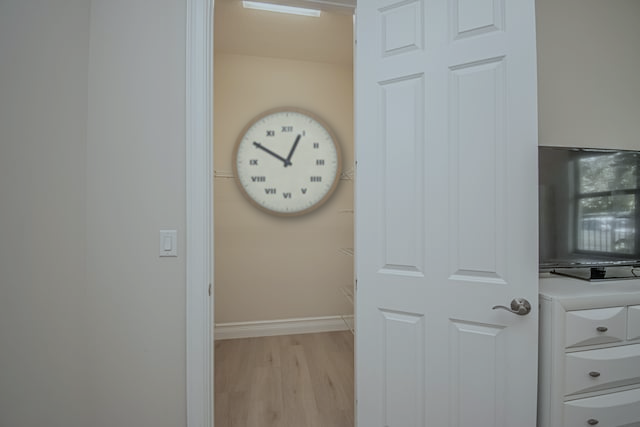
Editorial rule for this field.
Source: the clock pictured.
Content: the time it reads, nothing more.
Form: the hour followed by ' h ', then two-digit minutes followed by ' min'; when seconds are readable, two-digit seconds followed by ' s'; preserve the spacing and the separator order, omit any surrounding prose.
12 h 50 min
